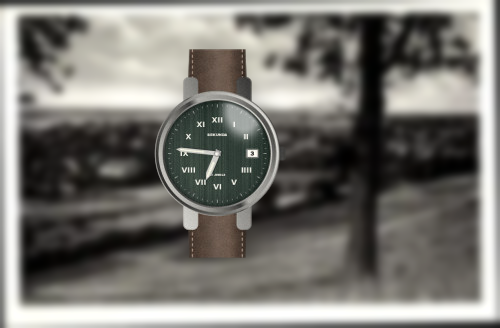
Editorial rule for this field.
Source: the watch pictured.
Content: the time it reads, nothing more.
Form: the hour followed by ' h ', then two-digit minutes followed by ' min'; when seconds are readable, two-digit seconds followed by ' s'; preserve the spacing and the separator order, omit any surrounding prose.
6 h 46 min
